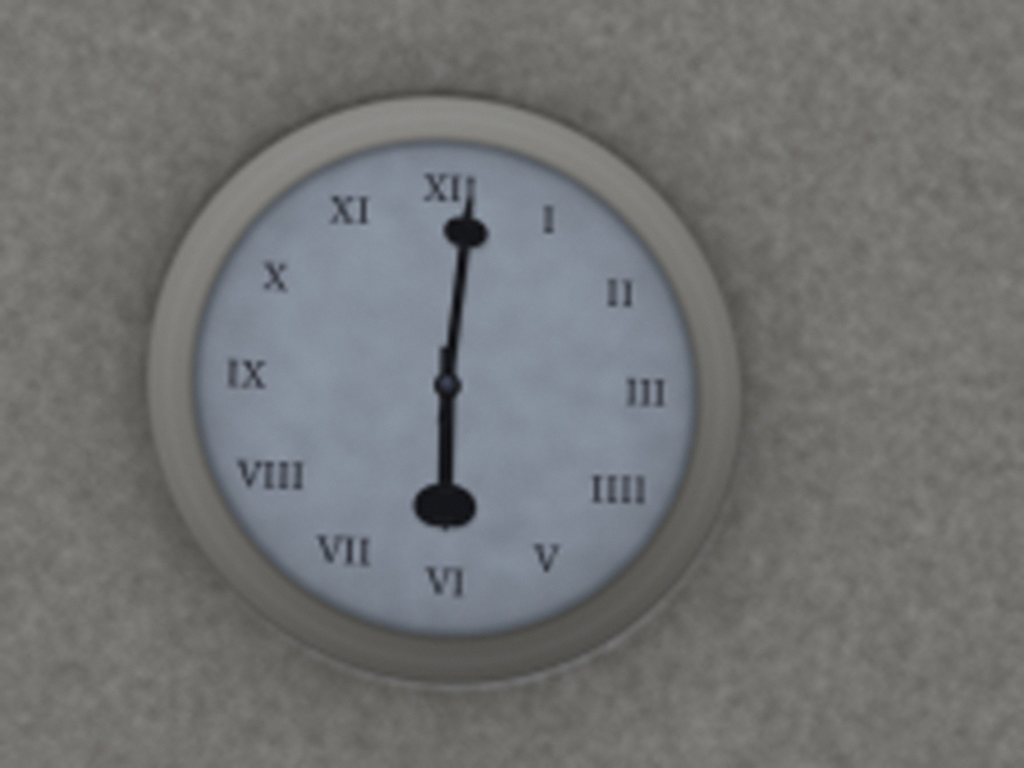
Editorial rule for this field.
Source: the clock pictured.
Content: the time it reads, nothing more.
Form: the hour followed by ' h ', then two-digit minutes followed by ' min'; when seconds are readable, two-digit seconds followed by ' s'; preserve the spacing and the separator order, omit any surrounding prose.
6 h 01 min
